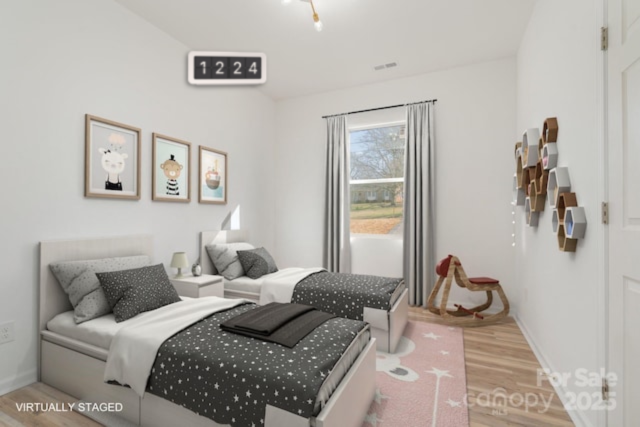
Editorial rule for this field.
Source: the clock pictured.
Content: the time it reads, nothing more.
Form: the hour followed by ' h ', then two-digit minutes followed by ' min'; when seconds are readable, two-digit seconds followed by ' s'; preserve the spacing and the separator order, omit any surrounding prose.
12 h 24 min
